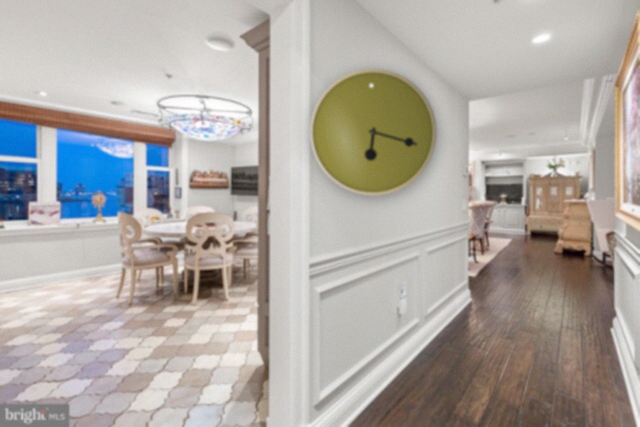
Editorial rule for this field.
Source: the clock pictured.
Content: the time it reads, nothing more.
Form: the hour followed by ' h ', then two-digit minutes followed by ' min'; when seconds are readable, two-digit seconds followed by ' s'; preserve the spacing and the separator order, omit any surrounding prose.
6 h 18 min
